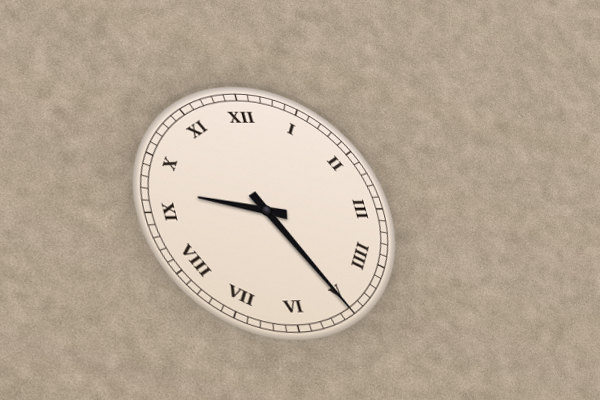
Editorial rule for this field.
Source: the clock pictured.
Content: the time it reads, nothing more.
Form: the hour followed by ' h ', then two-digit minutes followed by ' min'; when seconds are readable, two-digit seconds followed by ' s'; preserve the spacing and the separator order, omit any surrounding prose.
9 h 25 min
